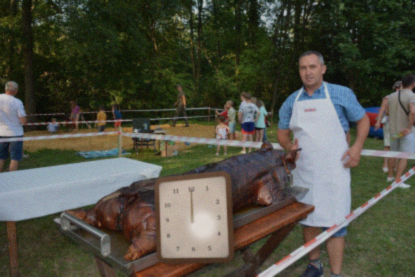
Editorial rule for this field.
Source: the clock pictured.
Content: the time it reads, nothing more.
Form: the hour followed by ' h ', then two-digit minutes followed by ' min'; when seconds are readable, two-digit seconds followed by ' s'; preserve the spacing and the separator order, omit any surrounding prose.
12 h 00 min
